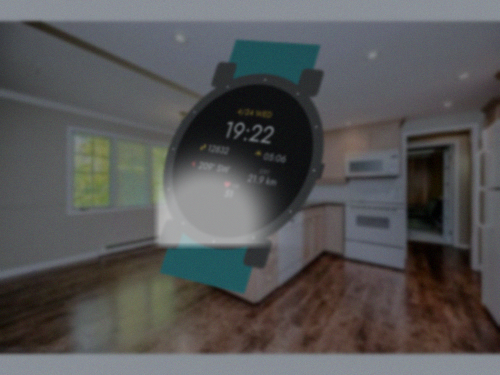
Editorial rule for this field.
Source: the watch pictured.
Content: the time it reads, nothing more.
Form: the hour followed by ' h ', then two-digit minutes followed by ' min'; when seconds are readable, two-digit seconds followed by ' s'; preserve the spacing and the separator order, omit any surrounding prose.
19 h 22 min
